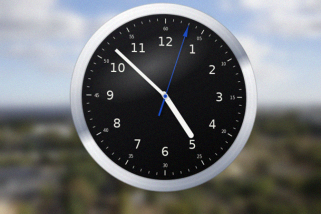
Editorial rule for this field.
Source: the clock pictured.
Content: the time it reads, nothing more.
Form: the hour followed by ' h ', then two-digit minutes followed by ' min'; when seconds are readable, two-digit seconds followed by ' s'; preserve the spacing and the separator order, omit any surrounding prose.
4 h 52 min 03 s
